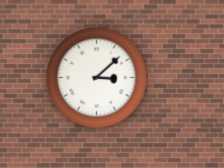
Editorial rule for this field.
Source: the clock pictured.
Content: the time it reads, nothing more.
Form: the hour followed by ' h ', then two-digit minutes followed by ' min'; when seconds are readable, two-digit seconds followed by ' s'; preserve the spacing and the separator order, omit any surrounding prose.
3 h 08 min
